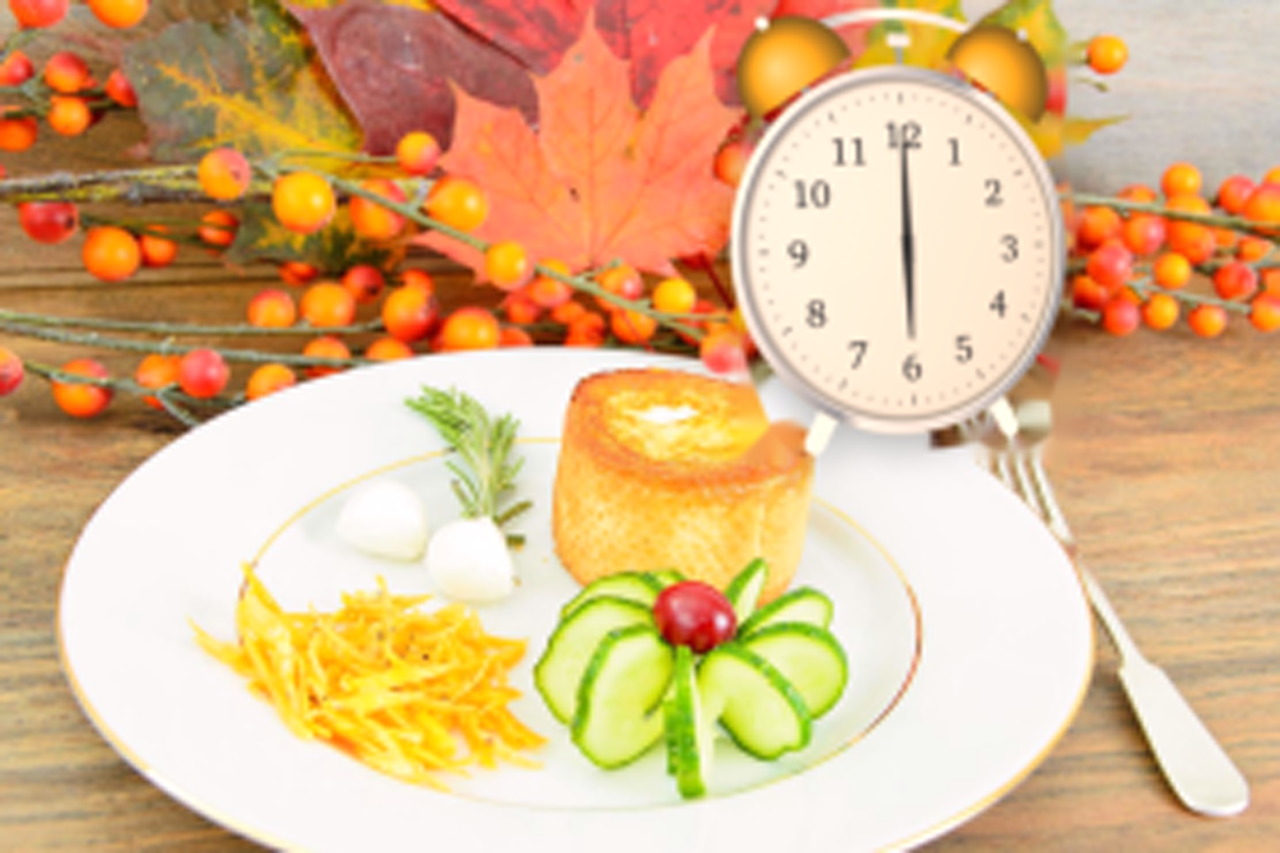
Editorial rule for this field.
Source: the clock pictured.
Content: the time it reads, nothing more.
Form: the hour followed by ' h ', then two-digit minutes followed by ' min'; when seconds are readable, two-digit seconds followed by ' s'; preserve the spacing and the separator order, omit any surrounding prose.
6 h 00 min
